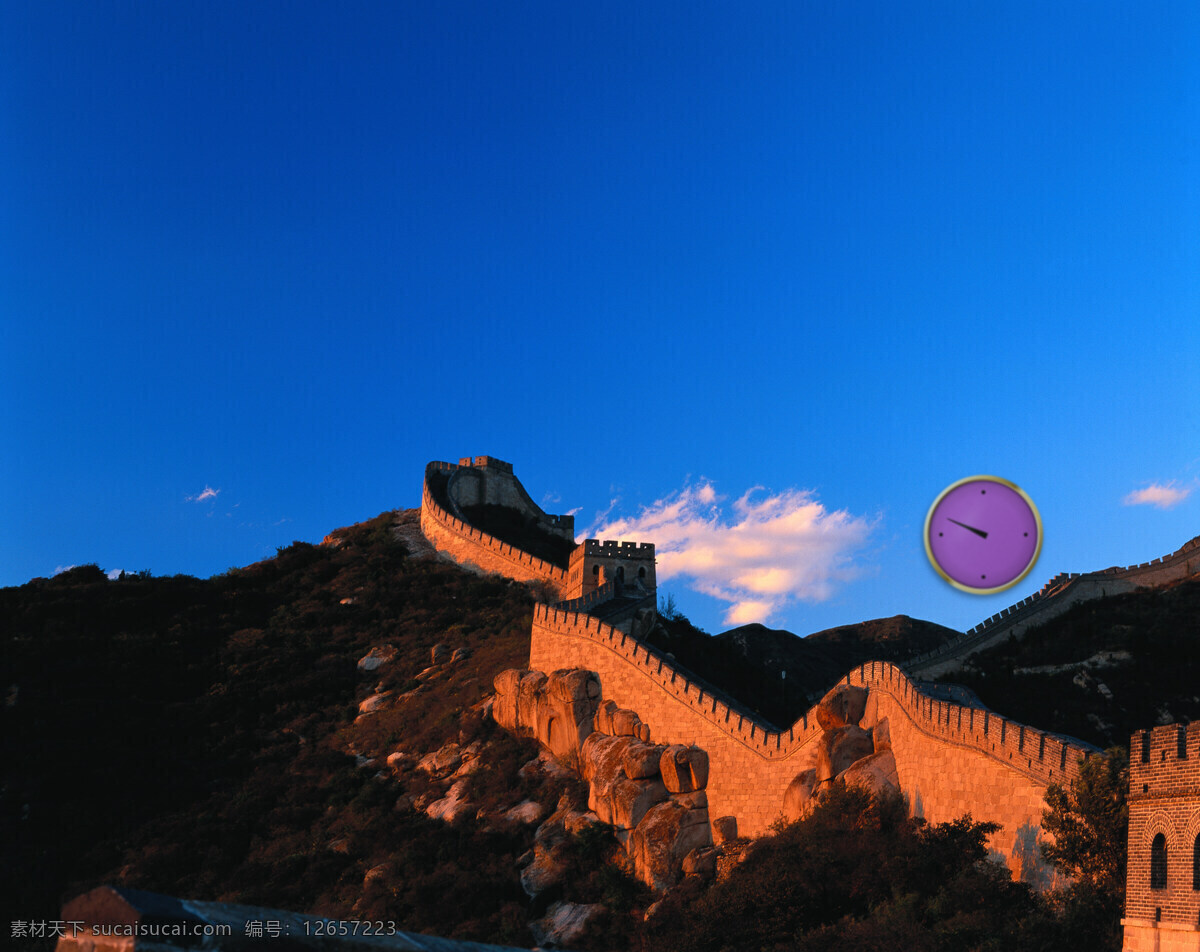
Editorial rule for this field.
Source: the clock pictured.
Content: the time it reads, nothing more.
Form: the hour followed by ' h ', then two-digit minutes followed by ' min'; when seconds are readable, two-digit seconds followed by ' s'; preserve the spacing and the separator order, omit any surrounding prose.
9 h 49 min
